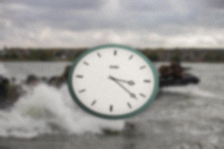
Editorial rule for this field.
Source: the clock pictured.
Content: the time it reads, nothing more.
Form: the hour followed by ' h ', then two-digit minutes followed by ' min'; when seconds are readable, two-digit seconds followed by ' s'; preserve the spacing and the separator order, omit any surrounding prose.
3 h 22 min
